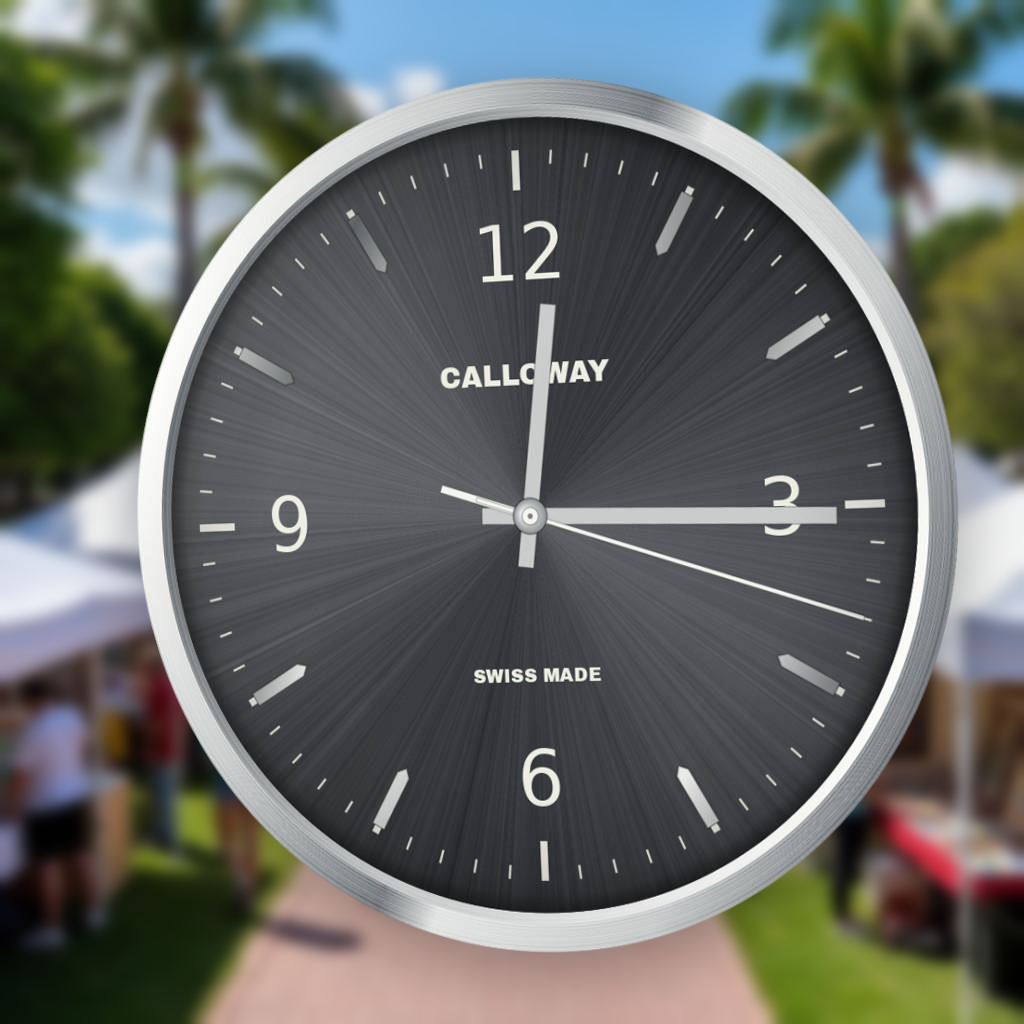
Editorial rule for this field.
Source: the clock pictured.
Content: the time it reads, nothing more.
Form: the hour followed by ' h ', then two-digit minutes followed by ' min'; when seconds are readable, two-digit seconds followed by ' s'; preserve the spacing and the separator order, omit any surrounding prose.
12 h 15 min 18 s
